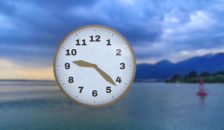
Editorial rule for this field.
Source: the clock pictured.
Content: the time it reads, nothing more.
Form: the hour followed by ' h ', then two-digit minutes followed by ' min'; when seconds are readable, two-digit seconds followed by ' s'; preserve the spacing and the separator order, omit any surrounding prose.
9 h 22 min
